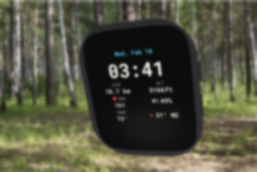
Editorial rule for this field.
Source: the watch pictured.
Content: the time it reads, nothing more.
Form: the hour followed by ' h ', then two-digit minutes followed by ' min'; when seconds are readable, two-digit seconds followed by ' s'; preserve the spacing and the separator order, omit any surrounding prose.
3 h 41 min
